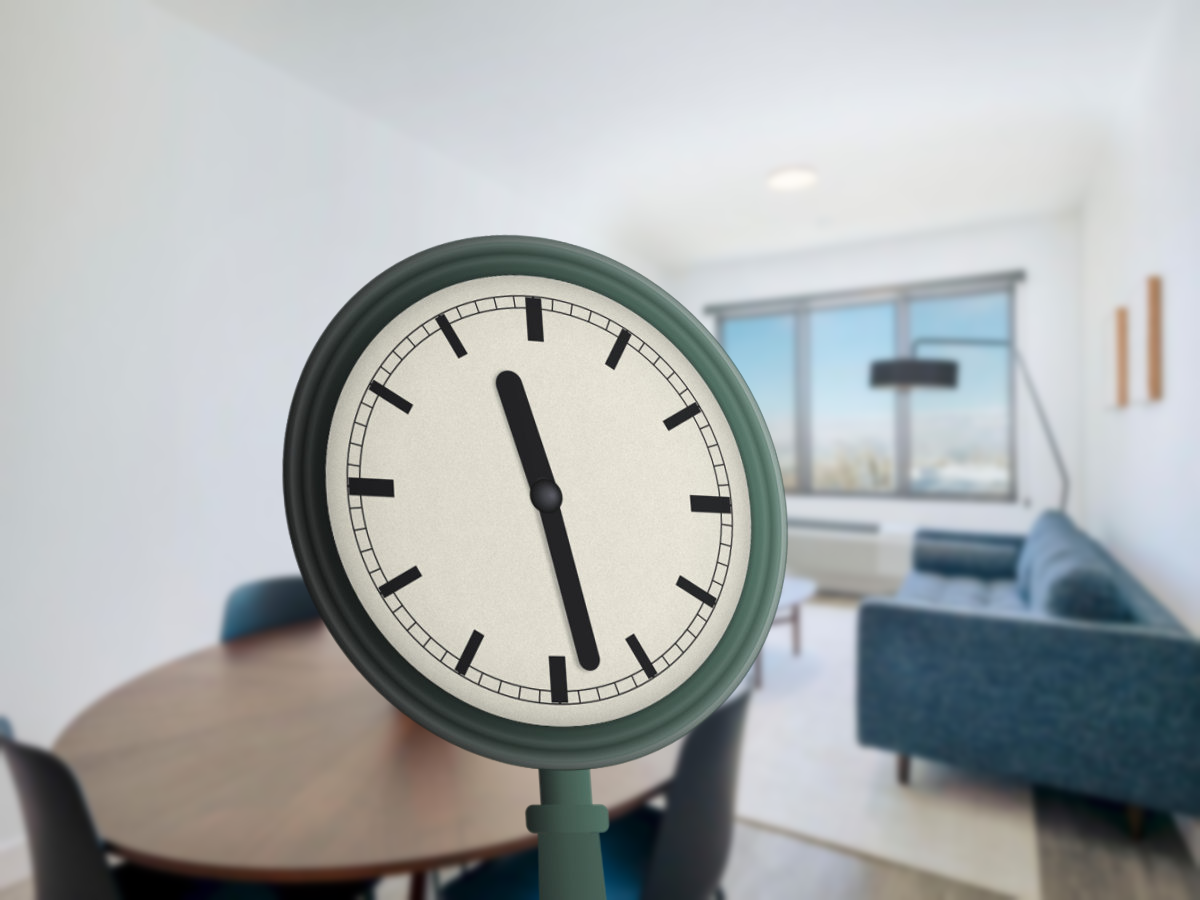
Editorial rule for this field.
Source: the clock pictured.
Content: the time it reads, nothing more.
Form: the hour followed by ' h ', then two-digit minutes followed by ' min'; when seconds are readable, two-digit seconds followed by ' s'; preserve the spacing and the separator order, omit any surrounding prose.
11 h 28 min
